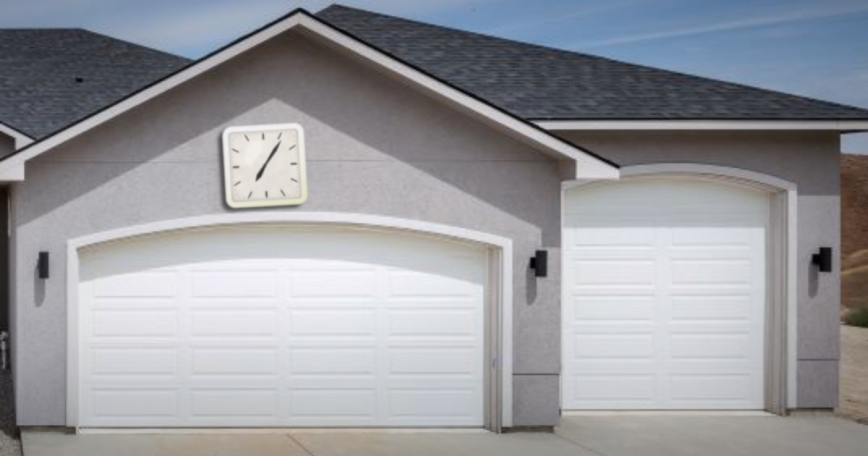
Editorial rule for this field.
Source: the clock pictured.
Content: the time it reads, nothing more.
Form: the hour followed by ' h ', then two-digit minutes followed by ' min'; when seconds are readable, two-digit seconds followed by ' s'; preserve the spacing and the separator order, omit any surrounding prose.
7 h 06 min
